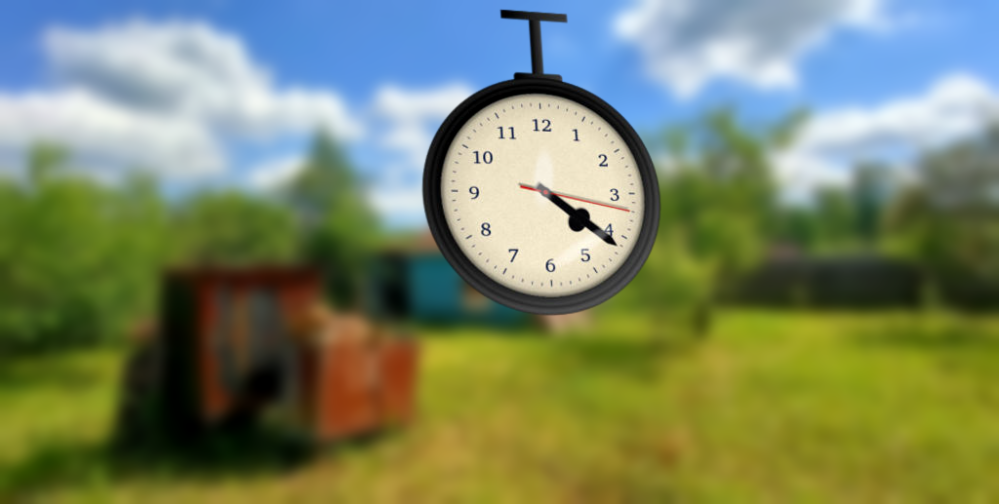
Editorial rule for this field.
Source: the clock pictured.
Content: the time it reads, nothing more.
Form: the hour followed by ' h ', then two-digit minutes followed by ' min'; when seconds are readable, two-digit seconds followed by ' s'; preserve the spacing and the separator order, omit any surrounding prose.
4 h 21 min 17 s
